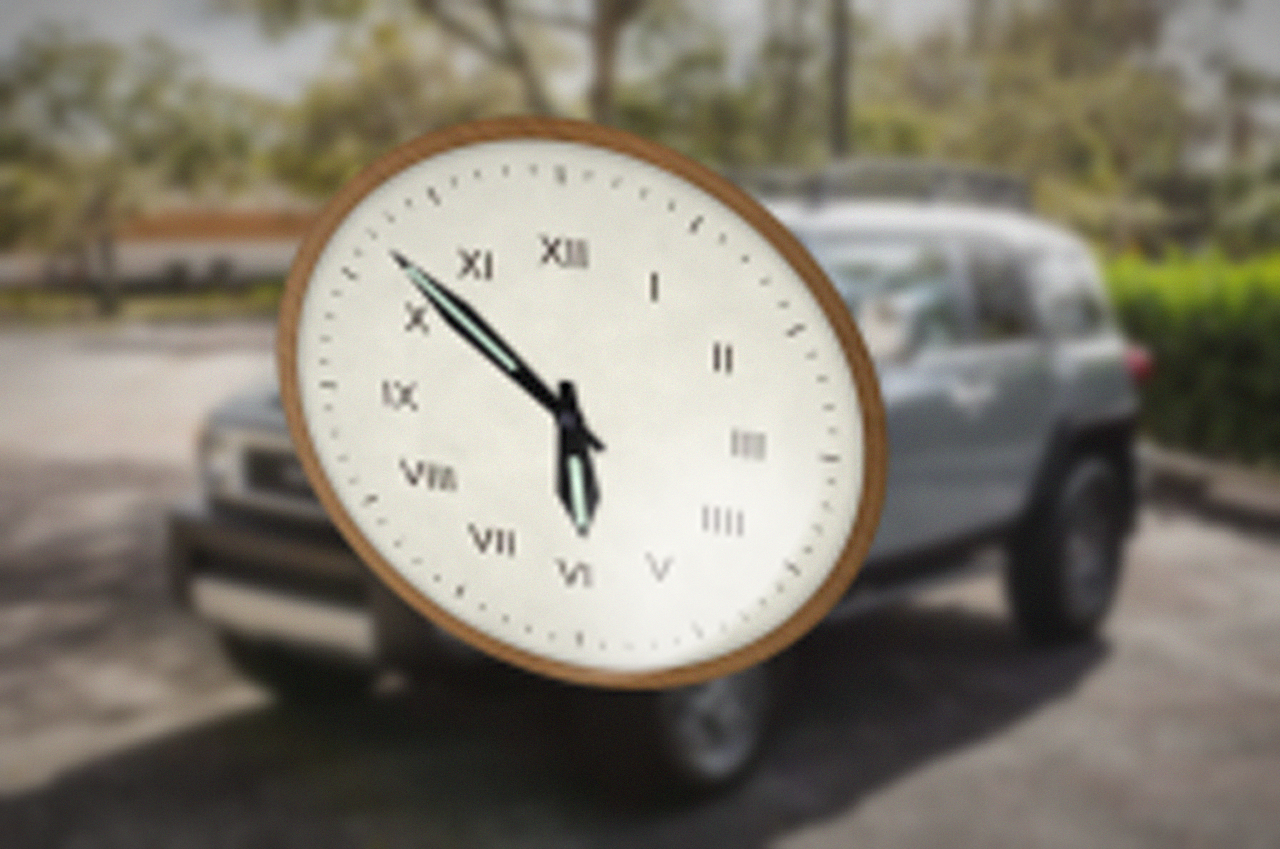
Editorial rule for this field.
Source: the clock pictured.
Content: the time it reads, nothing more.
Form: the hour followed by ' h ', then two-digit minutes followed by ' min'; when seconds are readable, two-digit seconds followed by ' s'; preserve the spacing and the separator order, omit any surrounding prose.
5 h 52 min
